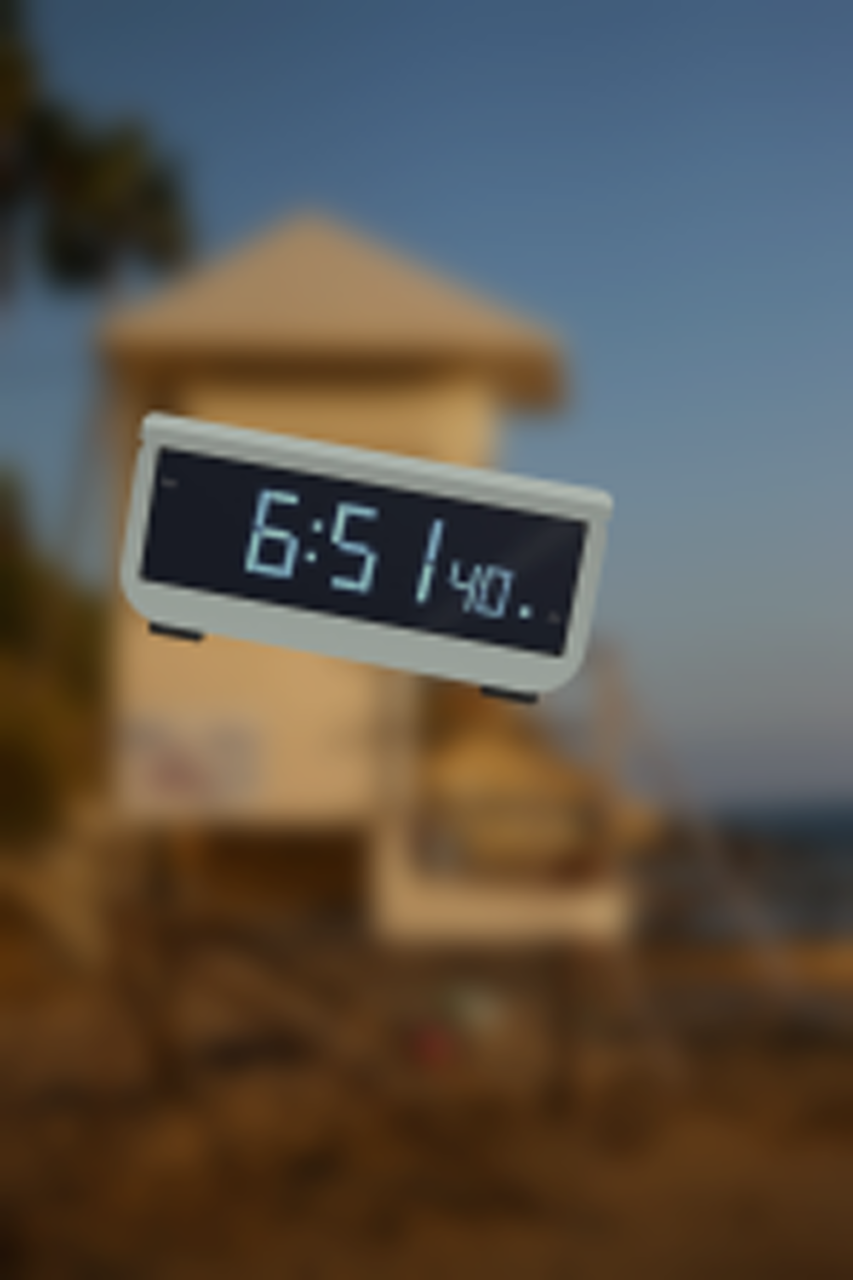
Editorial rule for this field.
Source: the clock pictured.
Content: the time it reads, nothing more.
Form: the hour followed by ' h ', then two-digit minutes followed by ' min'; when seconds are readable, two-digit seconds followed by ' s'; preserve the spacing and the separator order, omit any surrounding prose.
6 h 51 min 40 s
